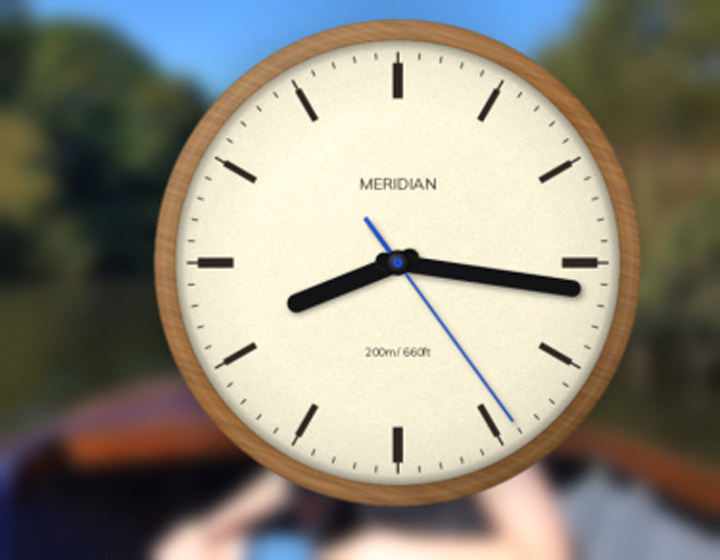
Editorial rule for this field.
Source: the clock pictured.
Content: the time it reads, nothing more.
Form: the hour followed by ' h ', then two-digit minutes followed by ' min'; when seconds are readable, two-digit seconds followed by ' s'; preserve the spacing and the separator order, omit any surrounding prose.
8 h 16 min 24 s
